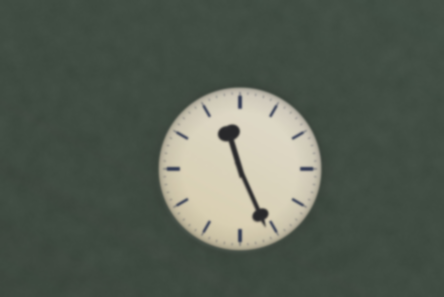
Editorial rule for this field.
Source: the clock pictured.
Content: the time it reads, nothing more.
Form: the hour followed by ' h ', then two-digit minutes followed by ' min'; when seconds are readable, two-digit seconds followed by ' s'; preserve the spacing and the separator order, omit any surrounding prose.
11 h 26 min
